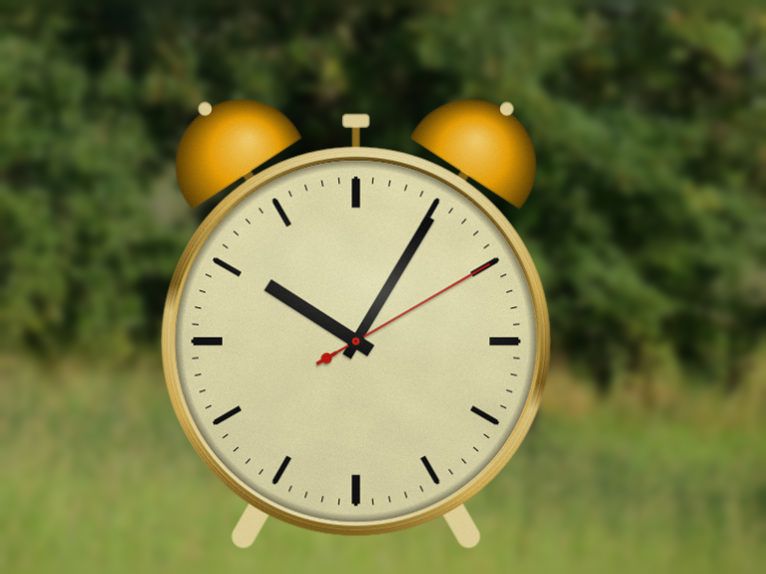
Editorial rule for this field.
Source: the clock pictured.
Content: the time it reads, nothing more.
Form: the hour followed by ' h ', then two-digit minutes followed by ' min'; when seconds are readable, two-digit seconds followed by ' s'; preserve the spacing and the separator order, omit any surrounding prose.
10 h 05 min 10 s
